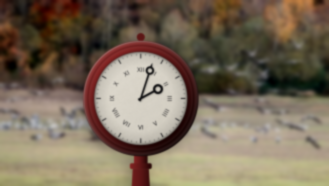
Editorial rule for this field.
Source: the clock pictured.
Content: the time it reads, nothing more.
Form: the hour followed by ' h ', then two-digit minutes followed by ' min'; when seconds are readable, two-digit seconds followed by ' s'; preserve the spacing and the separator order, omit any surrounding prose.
2 h 03 min
